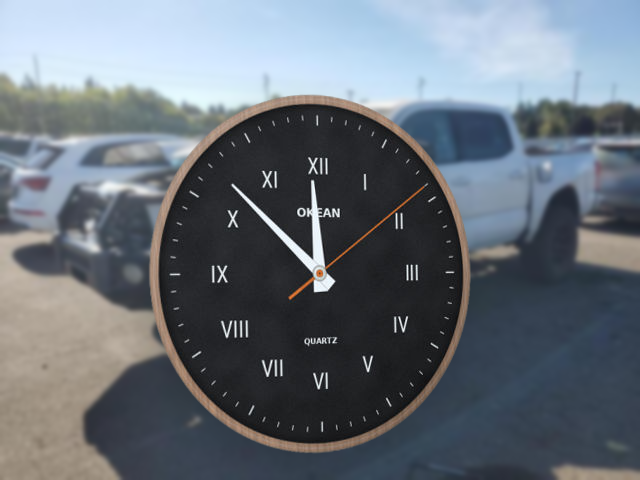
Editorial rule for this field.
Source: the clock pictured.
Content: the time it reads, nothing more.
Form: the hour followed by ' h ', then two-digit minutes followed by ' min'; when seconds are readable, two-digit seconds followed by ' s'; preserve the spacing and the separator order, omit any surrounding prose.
11 h 52 min 09 s
